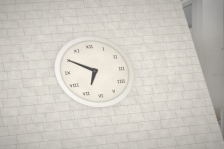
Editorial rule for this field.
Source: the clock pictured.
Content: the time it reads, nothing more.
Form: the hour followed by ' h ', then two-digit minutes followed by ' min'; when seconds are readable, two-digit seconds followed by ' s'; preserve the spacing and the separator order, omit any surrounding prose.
6 h 50 min
